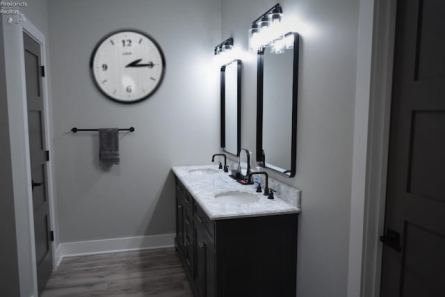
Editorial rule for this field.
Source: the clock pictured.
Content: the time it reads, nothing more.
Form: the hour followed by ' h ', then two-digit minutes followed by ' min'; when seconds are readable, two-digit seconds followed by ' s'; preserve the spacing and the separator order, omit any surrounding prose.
2 h 15 min
